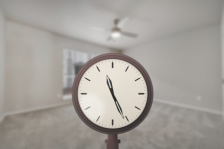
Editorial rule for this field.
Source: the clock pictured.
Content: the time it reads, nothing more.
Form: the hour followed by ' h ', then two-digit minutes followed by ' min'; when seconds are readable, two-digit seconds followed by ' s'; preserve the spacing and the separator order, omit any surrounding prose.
11 h 26 min
